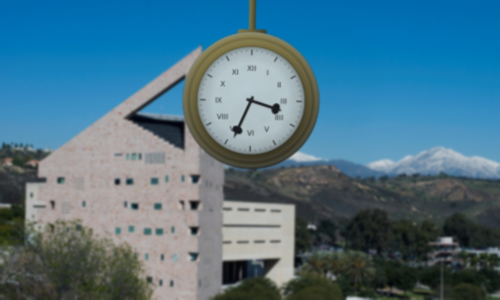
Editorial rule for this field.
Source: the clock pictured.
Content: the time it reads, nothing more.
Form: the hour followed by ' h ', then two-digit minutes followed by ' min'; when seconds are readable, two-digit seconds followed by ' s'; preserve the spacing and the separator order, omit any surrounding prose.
3 h 34 min
